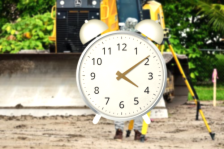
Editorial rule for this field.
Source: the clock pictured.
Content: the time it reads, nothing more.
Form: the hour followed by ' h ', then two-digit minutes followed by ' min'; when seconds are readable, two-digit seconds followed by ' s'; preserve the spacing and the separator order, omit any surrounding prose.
4 h 09 min
